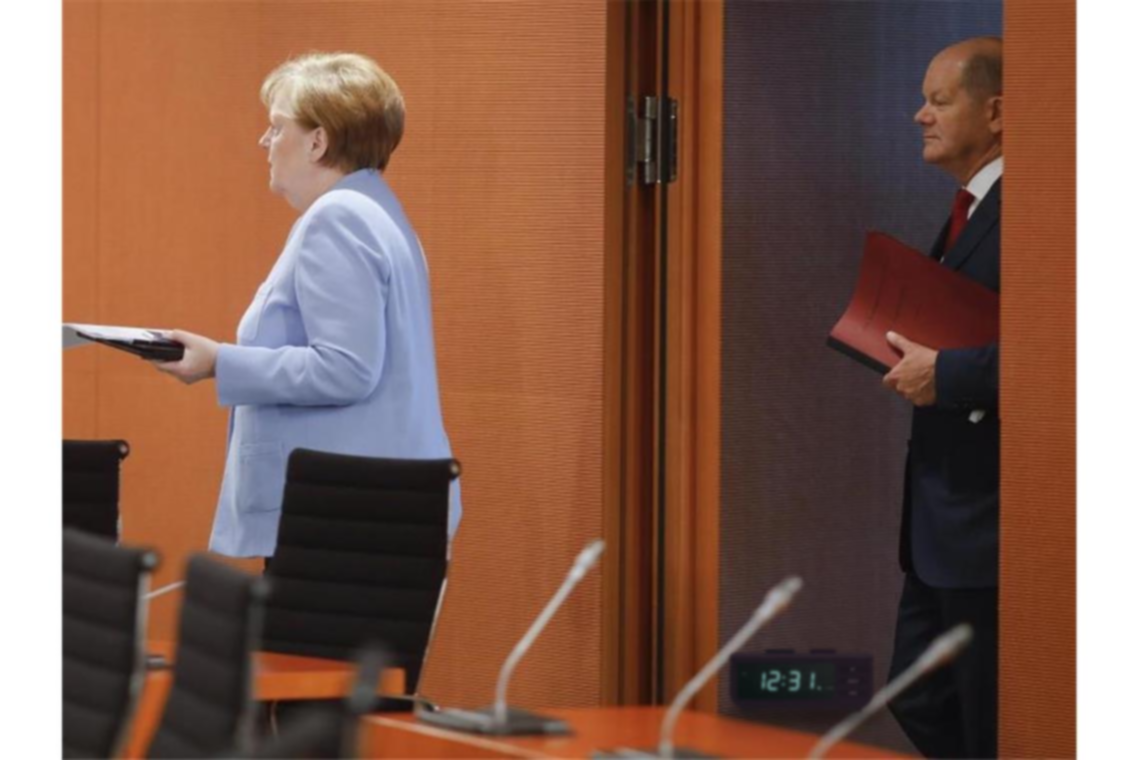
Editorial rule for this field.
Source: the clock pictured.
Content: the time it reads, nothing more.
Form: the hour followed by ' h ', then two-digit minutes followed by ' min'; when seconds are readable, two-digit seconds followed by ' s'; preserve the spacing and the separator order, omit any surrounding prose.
12 h 31 min
